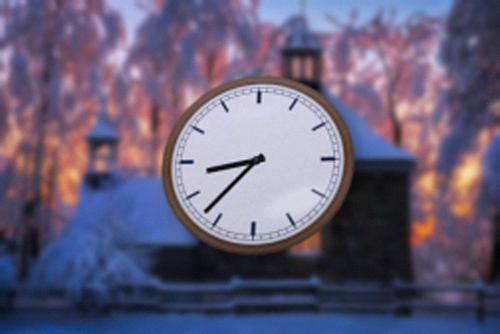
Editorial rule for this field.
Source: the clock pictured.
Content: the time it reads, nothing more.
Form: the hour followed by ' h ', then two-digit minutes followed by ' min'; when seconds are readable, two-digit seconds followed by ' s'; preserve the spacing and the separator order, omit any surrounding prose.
8 h 37 min
